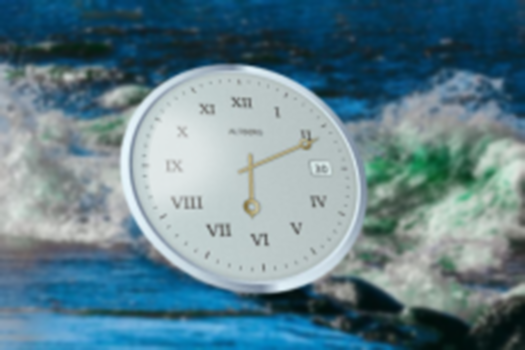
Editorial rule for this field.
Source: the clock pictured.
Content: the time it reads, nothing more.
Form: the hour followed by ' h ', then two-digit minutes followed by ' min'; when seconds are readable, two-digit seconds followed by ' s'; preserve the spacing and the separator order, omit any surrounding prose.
6 h 11 min
